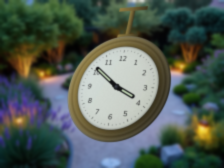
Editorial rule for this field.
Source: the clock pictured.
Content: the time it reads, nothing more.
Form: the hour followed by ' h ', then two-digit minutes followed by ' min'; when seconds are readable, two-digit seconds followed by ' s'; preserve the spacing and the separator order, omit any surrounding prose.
3 h 51 min
